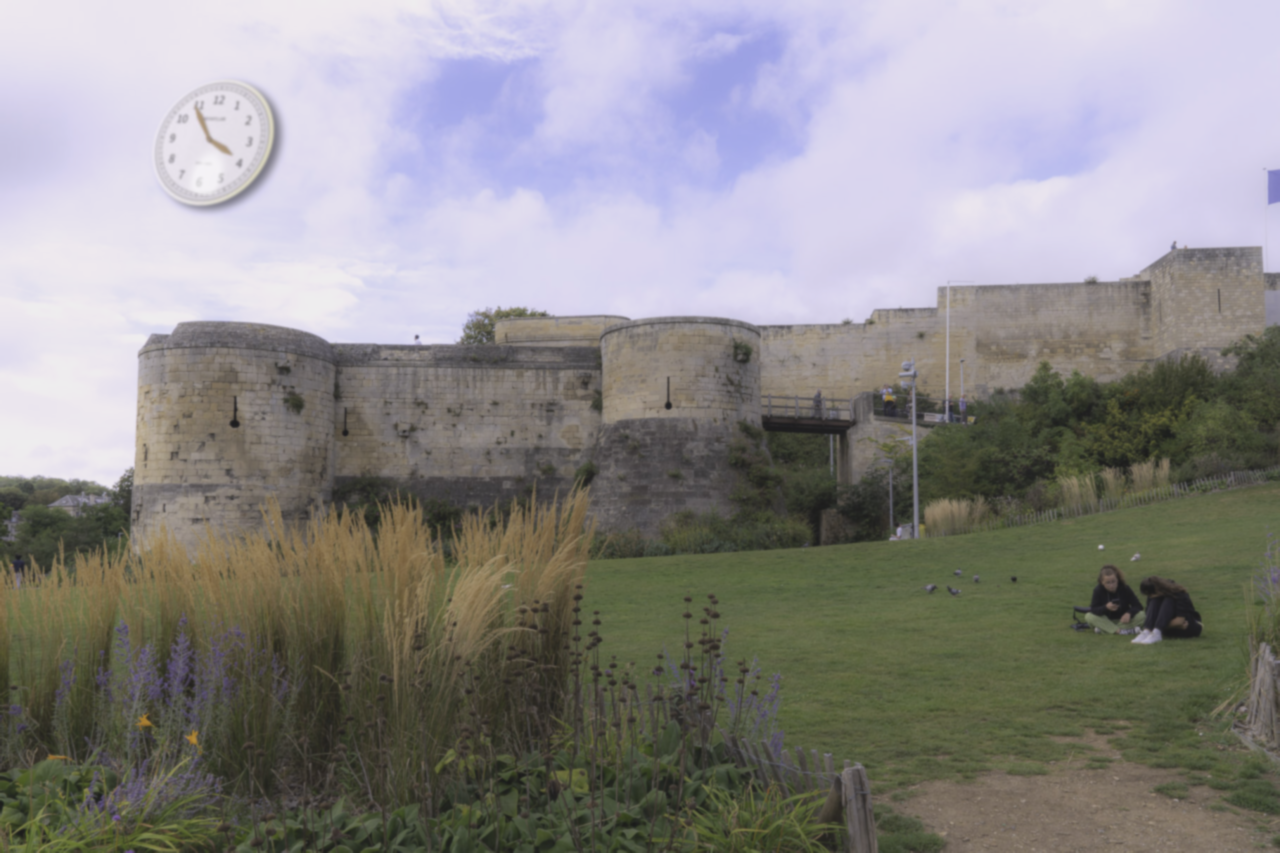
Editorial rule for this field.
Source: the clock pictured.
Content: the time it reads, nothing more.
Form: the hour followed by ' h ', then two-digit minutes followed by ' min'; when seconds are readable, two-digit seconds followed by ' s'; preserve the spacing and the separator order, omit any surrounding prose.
3 h 54 min
